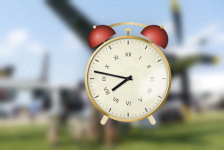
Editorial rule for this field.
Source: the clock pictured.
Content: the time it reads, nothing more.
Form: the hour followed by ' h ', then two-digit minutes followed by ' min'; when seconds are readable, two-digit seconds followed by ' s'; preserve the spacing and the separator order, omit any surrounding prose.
7 h 47 min
